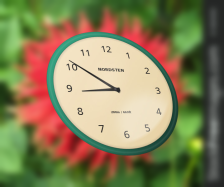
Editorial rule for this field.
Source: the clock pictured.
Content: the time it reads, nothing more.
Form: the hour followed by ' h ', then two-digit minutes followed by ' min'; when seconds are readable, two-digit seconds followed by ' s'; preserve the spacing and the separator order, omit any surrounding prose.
8 h 51 min
